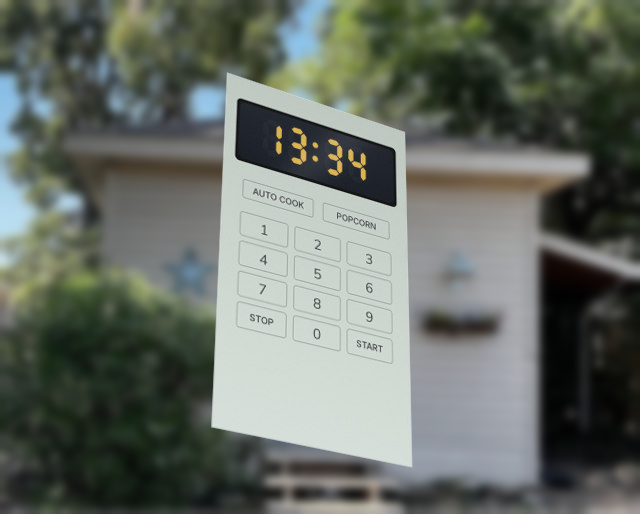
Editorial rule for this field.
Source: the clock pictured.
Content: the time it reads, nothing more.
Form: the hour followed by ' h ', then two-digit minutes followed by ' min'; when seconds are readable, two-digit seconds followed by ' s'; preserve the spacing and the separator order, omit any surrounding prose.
13 h 34 min
